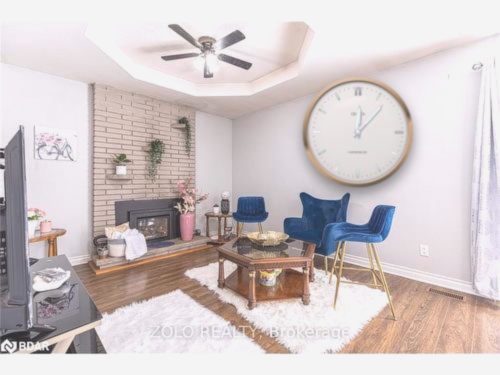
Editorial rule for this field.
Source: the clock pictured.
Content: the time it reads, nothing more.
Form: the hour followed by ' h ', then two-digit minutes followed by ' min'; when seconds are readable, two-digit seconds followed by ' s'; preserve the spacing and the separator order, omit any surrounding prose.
12 h 07 min
